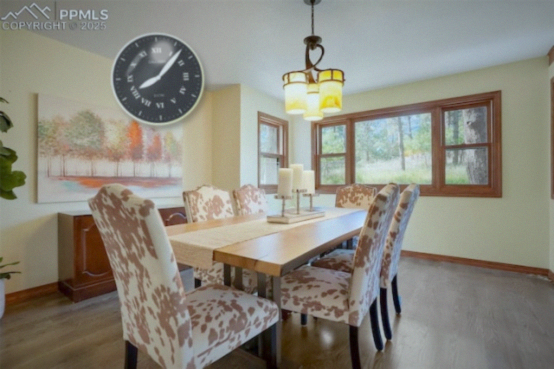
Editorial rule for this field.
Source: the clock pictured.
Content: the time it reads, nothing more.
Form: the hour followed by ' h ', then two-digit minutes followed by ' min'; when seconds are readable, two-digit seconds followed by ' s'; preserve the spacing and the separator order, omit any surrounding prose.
8 h 07 min
